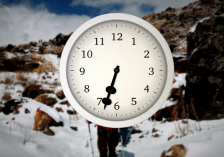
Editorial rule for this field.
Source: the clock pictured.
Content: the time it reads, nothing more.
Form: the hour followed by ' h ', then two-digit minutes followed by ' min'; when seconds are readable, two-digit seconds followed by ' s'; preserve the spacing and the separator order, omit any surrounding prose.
6 h 33 min
